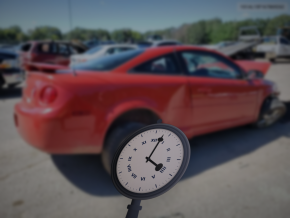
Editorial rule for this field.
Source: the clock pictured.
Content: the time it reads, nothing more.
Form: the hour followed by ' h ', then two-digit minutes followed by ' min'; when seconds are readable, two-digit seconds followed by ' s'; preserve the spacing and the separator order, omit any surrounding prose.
4 h 03 min
